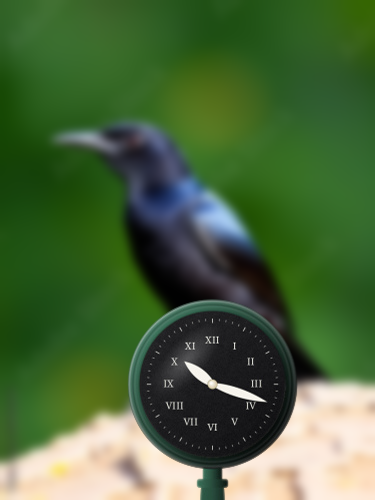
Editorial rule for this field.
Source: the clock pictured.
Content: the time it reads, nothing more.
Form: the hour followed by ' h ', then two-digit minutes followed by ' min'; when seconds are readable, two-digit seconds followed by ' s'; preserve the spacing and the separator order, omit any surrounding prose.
10 h 18 min
